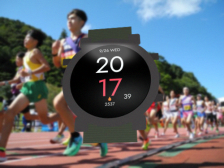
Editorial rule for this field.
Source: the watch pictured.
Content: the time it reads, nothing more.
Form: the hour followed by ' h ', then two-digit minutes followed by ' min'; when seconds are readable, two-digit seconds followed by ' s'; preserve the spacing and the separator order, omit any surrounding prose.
20 h 17 min
